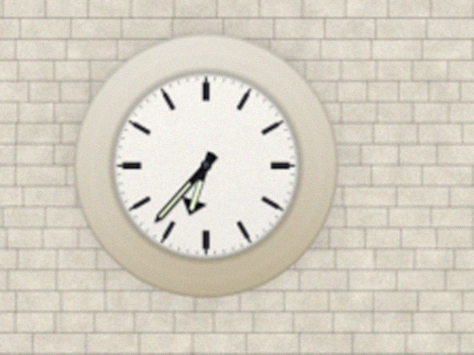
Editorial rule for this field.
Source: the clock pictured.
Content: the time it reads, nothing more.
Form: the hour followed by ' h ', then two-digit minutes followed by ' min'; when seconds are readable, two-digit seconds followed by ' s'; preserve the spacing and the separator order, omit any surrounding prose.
6 h 37 min
